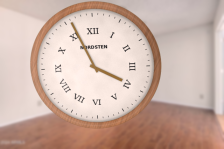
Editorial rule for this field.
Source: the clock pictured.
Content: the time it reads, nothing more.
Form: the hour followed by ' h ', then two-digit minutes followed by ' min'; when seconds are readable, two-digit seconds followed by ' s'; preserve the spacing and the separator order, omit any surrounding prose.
3 h 56 min
